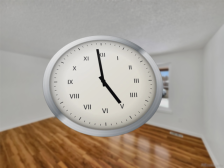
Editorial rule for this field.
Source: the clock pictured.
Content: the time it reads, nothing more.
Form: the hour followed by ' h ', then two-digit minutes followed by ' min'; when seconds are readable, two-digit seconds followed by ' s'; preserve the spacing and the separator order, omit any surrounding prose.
4 h 59 min
